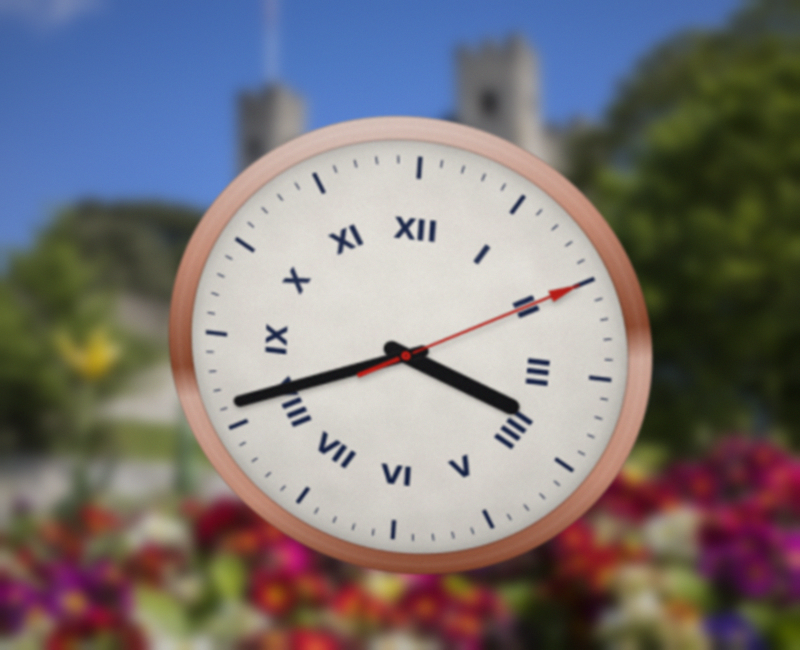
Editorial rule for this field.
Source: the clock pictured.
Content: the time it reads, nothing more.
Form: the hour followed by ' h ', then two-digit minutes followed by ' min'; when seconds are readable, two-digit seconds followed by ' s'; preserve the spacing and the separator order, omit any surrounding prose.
3 h 41 min 10 s
